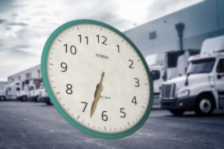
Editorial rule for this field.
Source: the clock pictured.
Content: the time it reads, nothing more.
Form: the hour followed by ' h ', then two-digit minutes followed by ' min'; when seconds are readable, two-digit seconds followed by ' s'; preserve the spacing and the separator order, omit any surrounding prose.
6 h 33 min
